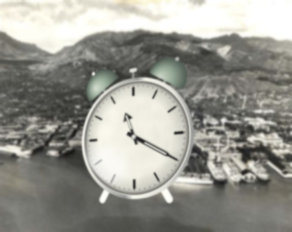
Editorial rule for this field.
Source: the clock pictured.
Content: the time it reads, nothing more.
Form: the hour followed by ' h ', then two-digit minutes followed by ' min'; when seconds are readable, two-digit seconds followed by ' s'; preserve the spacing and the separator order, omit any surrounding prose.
11 h 20 min
